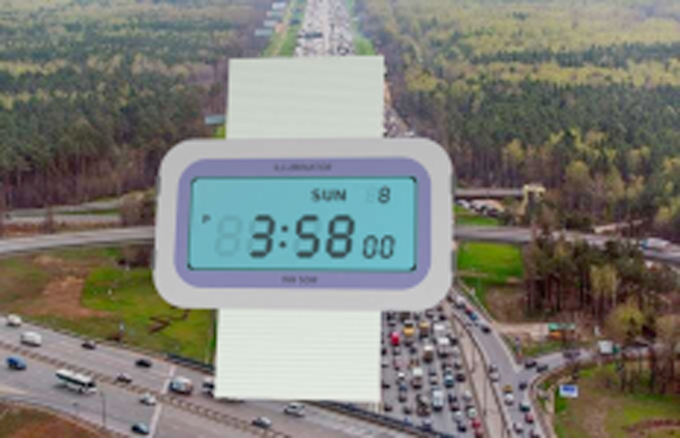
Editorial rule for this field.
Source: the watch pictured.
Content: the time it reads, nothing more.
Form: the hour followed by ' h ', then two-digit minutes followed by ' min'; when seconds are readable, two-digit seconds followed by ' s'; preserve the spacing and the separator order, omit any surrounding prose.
3 h 58 min 00 s
